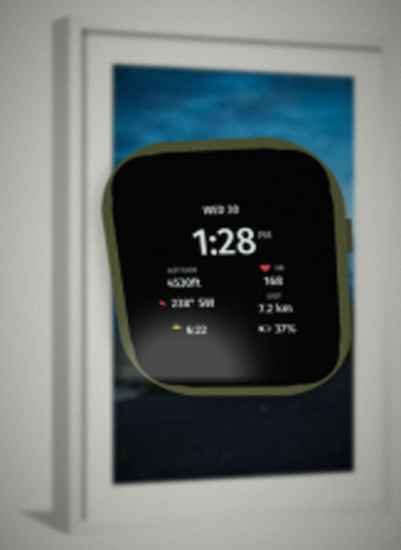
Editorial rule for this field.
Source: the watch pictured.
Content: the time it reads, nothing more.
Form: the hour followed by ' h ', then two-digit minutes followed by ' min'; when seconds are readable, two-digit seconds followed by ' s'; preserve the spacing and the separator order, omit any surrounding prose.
1 h 28 min
